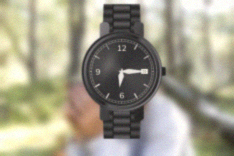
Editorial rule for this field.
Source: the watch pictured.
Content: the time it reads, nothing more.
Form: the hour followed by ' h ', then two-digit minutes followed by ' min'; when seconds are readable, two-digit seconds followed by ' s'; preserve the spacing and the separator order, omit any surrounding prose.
6 h 15 min
